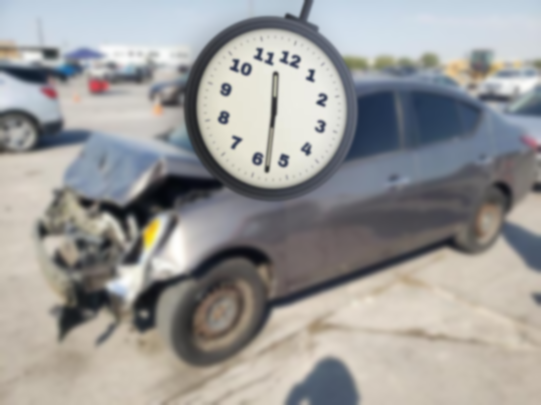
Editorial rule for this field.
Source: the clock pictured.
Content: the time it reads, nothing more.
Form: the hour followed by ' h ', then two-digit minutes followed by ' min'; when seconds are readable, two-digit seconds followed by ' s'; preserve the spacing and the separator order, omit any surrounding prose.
11 h 28 min
